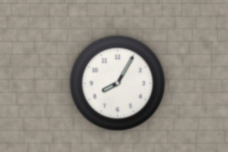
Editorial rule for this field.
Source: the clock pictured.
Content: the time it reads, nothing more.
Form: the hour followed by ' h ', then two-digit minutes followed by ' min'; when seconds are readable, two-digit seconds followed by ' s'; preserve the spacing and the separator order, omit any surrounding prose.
8 h 05 min
